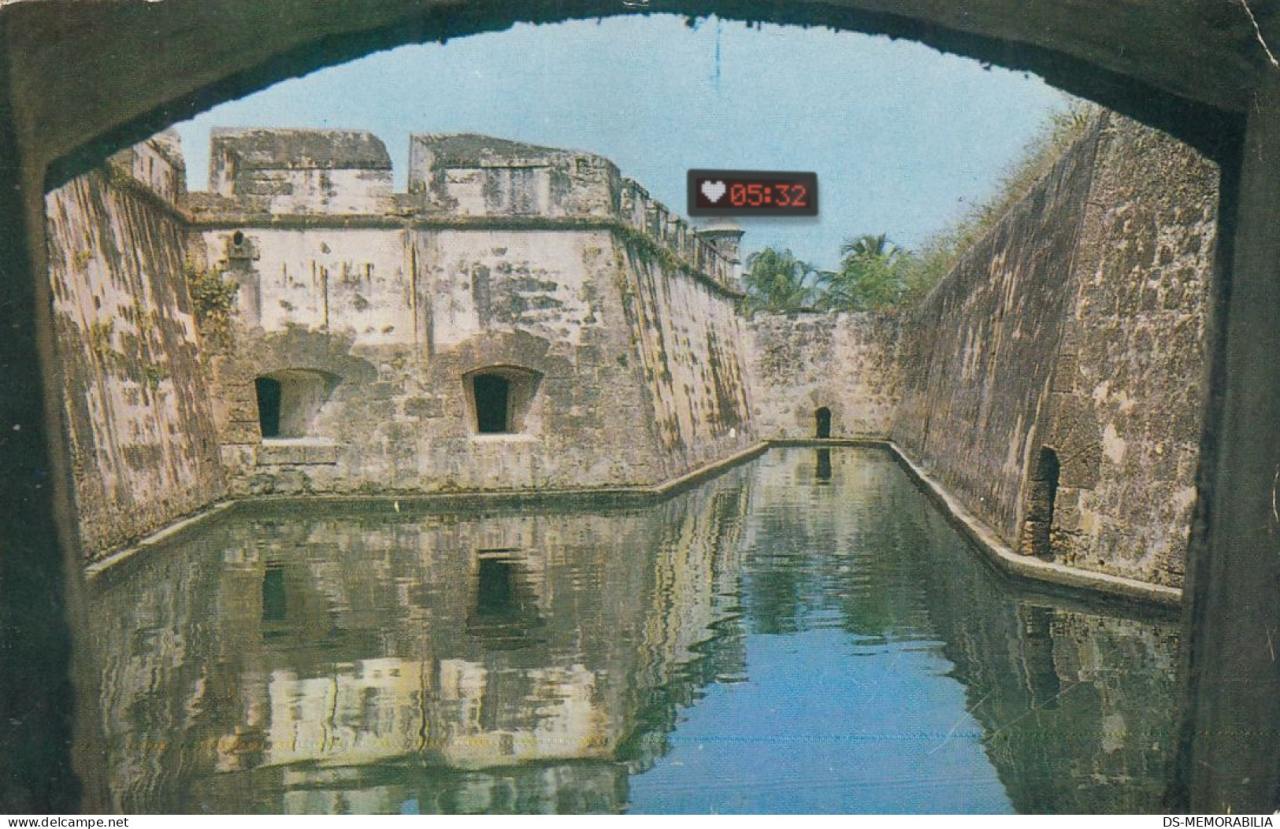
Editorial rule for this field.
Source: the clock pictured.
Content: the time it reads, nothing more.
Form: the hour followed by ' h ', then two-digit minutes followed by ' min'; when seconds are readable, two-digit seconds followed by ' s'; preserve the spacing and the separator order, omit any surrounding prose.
5 h 32 min
